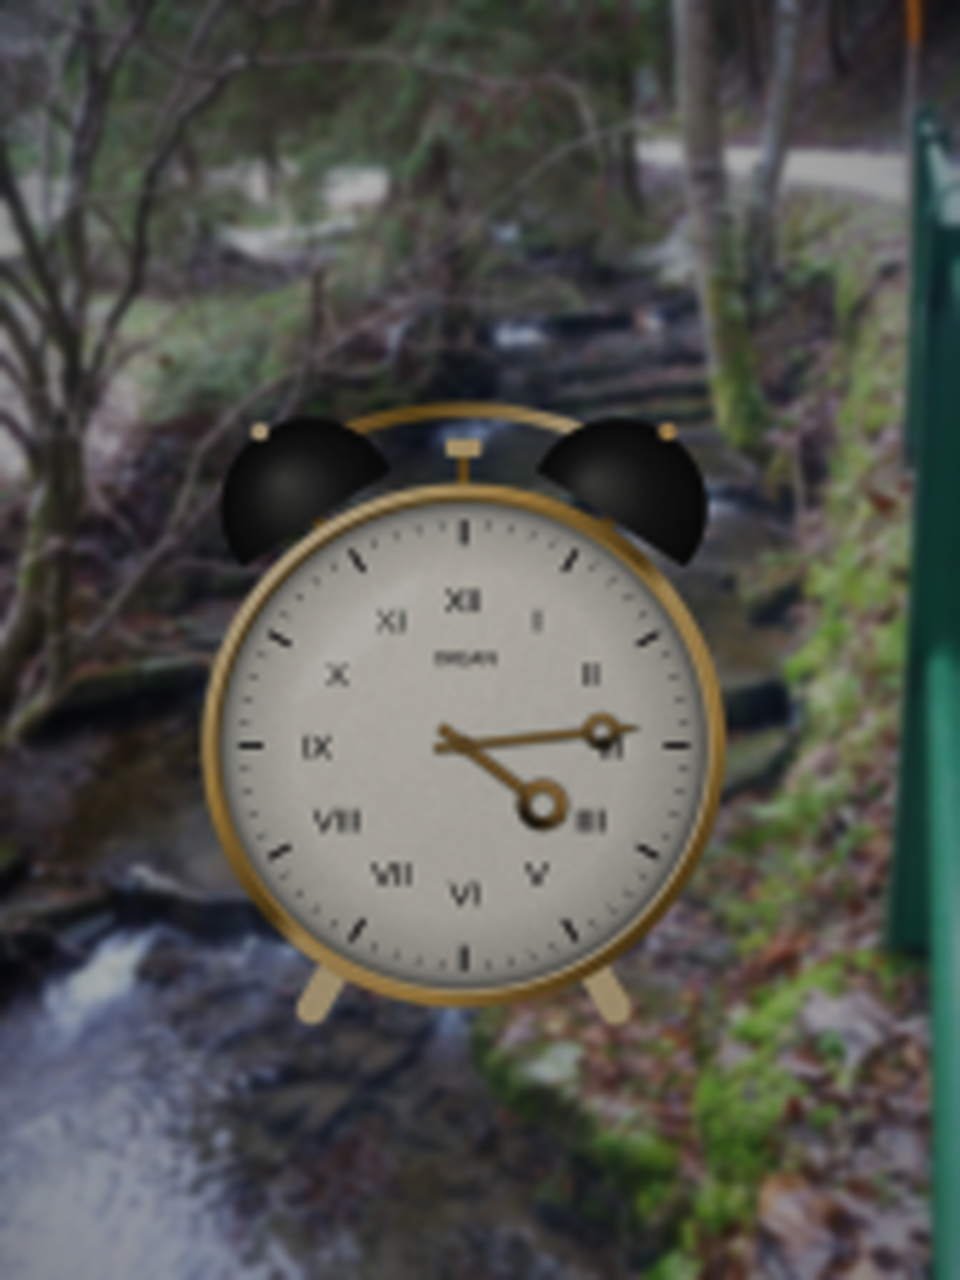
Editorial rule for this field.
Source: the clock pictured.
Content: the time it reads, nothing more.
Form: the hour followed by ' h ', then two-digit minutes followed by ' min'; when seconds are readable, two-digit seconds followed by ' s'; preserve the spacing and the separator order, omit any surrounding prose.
4 h 14 min
